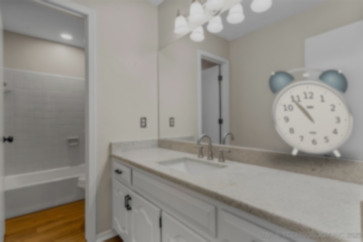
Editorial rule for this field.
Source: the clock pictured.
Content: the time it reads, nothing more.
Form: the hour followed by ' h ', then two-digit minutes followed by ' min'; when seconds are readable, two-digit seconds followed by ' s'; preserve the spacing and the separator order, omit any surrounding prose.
10 h 54 min
